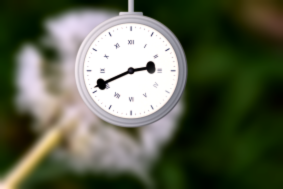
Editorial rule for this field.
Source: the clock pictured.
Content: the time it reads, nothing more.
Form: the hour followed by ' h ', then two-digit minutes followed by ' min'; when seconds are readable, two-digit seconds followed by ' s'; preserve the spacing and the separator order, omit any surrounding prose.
2 h 41 min
